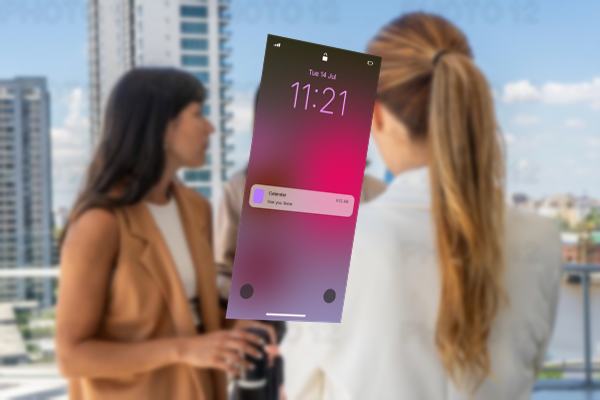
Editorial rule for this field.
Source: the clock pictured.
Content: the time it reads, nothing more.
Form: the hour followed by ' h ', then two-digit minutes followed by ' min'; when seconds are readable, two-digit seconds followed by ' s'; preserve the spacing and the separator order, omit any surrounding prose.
11 h 21 min
